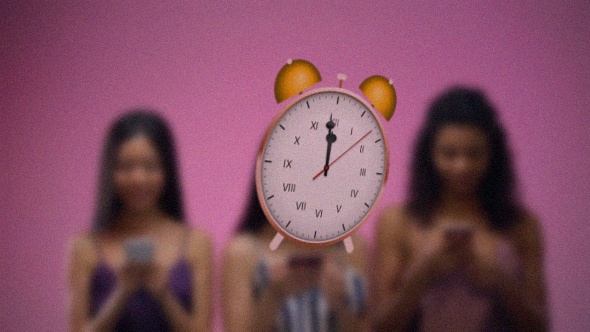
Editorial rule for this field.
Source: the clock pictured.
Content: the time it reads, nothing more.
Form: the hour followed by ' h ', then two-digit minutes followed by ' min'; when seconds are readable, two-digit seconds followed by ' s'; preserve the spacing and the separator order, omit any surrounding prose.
11 h 59 min 08 s
